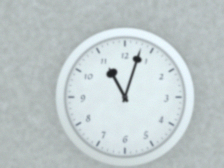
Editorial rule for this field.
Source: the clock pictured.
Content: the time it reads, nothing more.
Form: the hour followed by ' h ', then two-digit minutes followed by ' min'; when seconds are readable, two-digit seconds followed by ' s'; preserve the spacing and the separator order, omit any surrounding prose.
11 h 03 min
